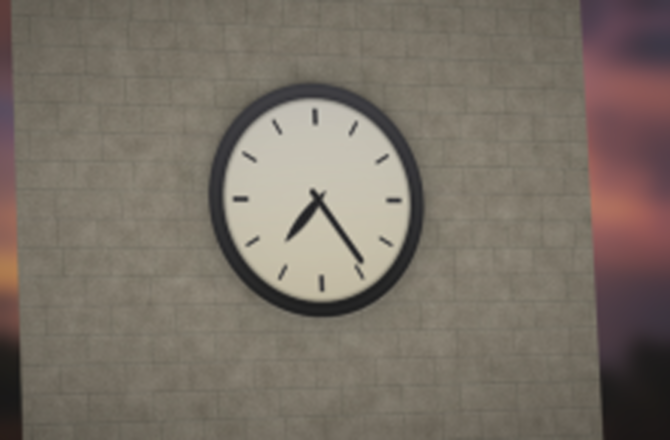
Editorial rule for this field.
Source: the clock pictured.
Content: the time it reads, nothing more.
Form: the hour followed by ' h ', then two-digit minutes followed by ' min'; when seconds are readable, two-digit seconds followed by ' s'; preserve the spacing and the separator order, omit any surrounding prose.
7 h 24 min
